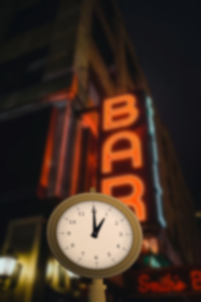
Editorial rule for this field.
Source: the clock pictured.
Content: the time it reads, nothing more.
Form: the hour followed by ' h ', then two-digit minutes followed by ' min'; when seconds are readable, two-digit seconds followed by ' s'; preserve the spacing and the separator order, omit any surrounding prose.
1 h 00 min
